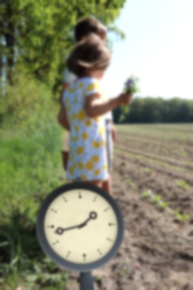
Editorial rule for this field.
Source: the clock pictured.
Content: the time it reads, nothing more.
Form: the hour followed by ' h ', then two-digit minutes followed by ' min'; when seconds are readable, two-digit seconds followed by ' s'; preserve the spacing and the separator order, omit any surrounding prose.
1 h 43 min
